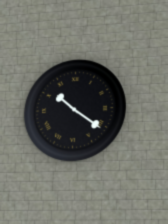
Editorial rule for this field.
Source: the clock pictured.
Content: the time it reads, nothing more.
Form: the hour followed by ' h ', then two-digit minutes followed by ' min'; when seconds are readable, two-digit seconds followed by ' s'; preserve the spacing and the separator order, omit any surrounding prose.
10 h 21 min
